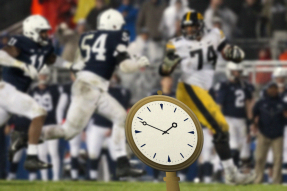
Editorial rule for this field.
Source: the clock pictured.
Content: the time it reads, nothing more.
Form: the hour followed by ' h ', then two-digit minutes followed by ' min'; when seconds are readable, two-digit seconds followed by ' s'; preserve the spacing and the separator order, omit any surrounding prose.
1 h 49 min
